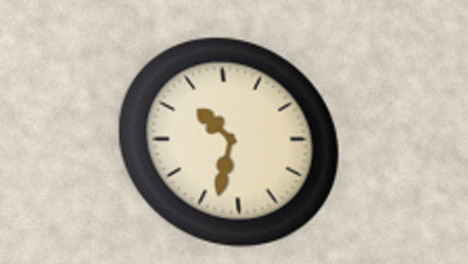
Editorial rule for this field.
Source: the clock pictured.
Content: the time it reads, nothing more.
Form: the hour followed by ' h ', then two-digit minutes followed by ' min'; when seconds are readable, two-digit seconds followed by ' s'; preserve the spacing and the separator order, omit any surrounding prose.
10 h 33 min
